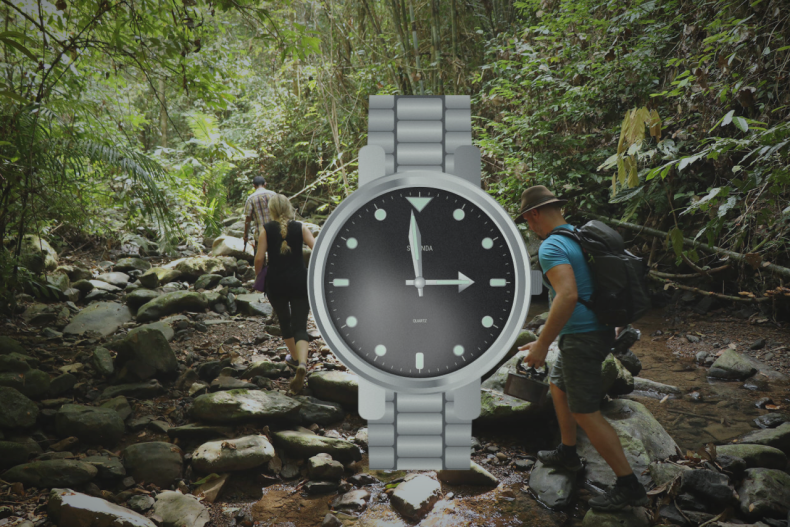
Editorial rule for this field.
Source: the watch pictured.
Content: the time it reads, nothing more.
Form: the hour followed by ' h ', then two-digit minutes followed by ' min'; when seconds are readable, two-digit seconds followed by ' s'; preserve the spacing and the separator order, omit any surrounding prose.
2 h 59 min
